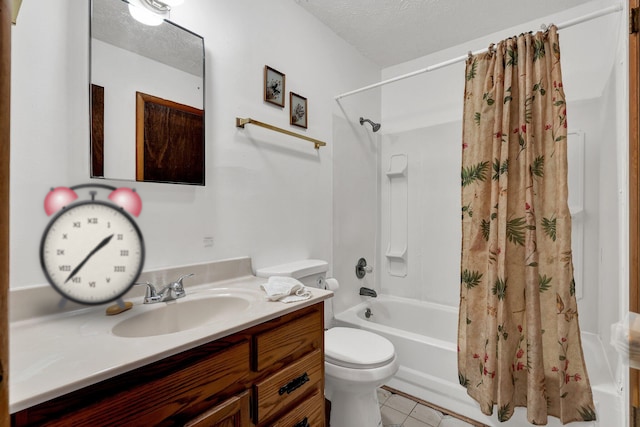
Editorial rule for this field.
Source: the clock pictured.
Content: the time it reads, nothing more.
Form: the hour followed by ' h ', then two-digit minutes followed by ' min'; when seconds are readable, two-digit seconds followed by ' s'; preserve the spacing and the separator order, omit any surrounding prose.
1 h 37 min
